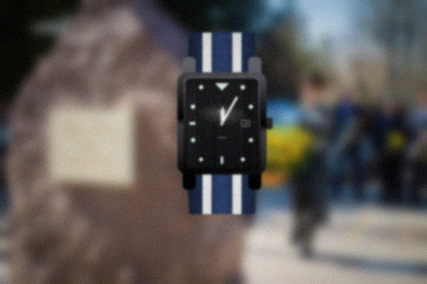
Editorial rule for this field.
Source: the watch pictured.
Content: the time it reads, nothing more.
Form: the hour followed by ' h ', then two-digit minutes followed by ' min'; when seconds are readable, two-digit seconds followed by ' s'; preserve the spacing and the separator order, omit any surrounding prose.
12 h 05 min
